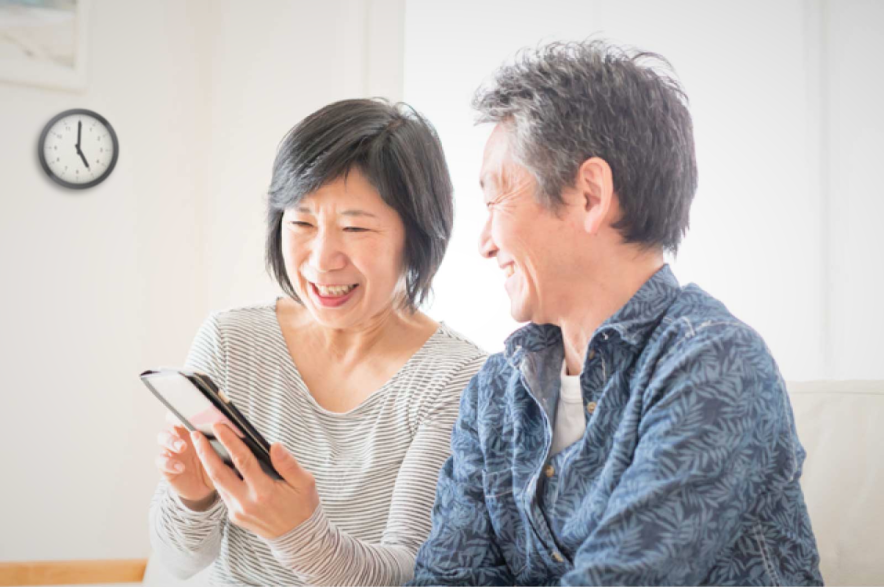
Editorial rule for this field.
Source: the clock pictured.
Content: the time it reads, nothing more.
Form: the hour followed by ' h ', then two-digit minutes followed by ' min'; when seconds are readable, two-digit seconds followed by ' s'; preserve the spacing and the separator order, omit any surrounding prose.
5 h 00 min
